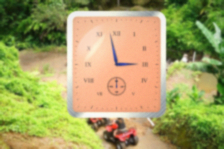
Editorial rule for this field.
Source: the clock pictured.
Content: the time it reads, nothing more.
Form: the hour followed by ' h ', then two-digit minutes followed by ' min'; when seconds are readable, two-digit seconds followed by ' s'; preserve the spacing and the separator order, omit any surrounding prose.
2 h 58 min
